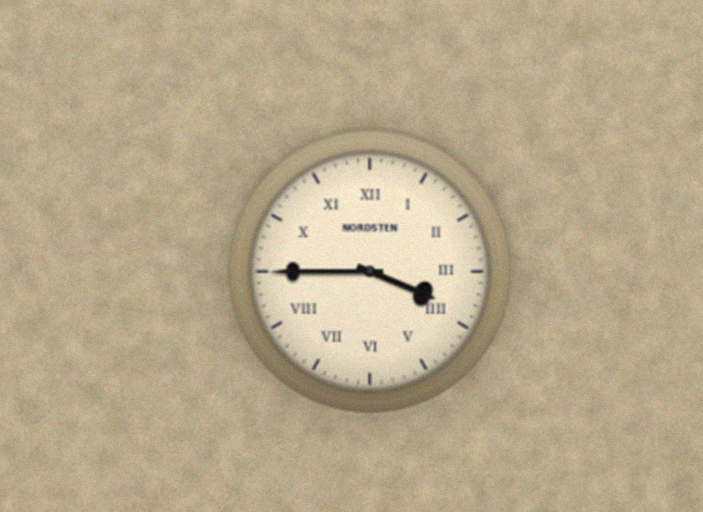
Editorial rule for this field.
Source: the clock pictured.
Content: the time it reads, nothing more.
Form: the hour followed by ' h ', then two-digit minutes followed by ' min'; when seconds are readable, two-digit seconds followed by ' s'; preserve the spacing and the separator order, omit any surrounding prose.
3 h 45 min
